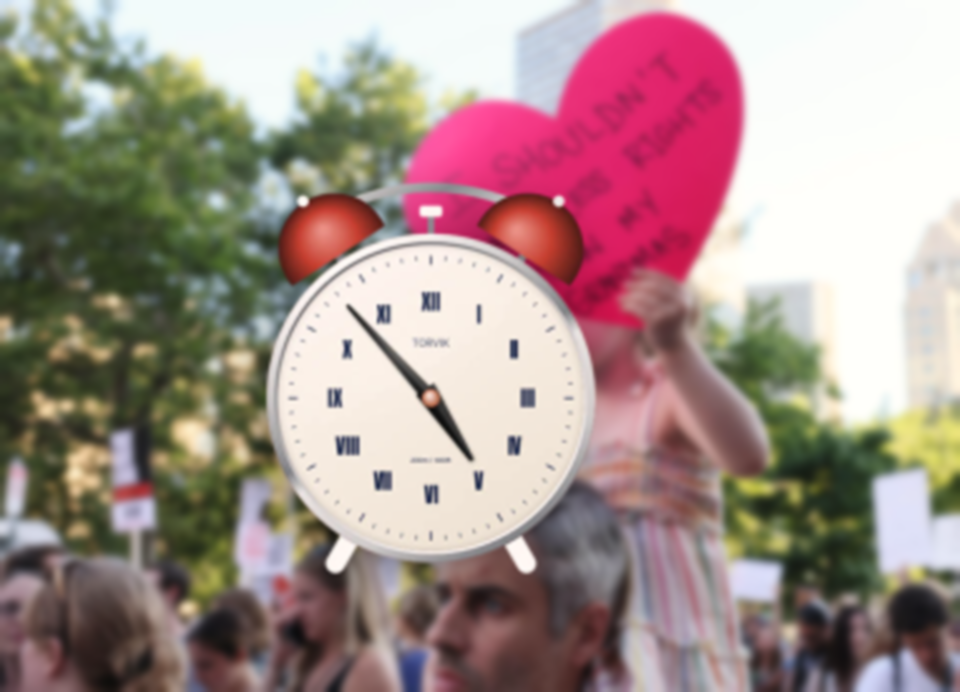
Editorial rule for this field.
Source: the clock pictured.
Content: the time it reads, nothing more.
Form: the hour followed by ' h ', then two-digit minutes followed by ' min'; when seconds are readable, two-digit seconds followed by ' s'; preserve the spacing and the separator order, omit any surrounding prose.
4 h 53 min
